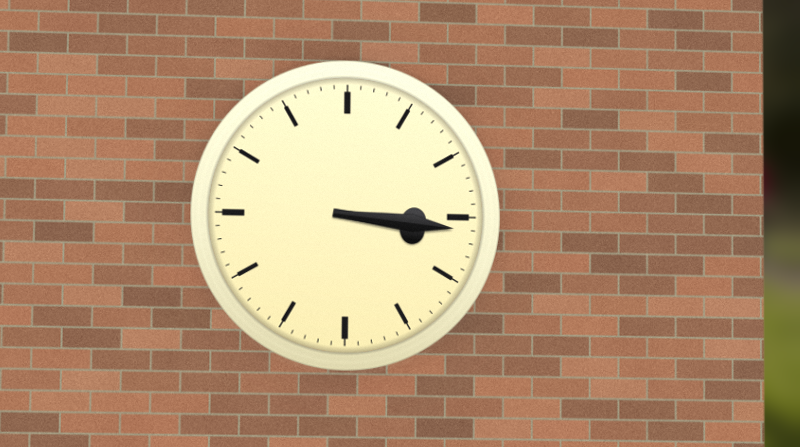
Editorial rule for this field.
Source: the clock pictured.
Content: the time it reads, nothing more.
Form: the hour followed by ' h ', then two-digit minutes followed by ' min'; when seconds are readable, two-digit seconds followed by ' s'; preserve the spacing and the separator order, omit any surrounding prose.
3 h 16 min
